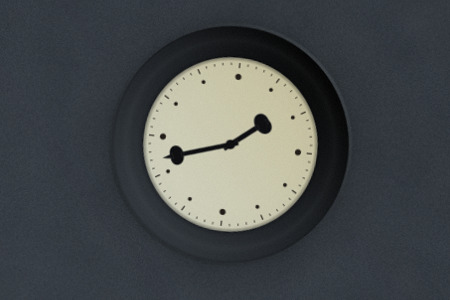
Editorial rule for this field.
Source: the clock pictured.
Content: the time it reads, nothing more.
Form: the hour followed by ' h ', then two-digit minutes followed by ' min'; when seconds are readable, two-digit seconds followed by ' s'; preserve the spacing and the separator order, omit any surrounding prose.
1 h 42 min
